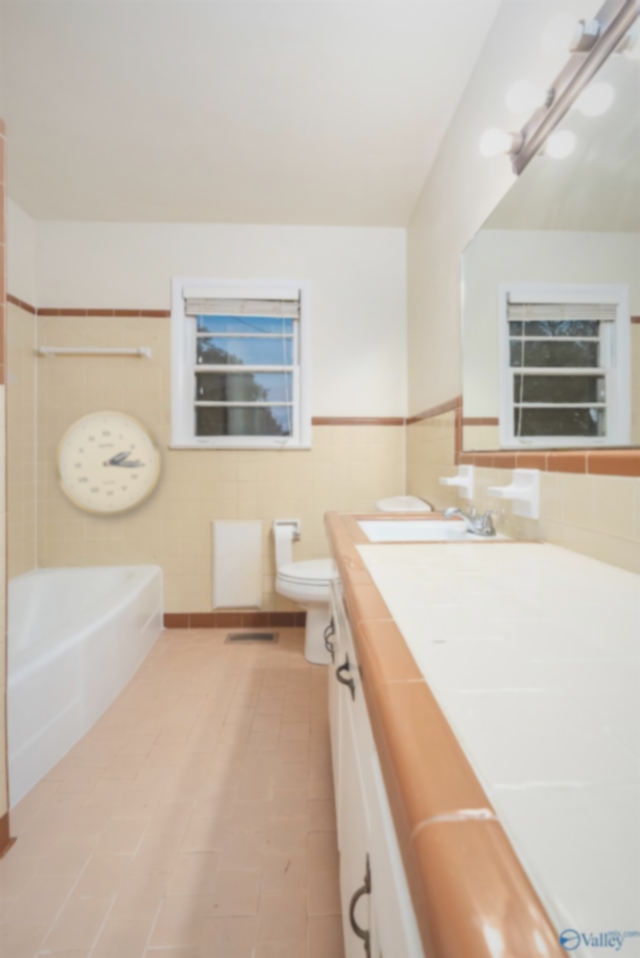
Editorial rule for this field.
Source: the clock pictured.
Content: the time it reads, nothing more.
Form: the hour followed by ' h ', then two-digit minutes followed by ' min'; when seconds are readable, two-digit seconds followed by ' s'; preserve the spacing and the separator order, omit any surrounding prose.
2 h 16 min
